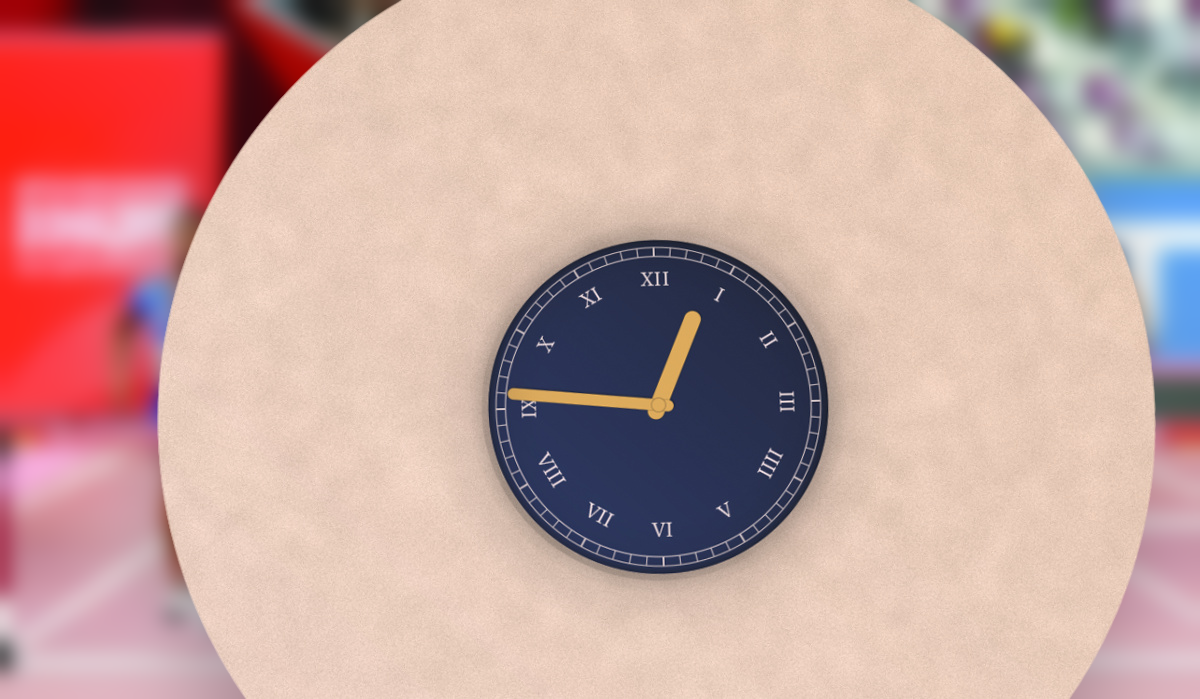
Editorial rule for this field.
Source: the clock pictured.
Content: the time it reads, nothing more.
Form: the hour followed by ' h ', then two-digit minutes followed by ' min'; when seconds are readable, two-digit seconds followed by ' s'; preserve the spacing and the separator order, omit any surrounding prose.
12 h 46 min
